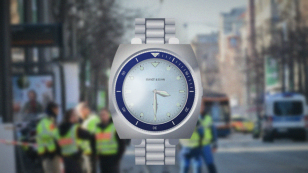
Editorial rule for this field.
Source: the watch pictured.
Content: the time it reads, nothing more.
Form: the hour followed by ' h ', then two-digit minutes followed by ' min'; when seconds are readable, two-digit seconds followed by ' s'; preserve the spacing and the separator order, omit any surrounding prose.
3 h 30 min
